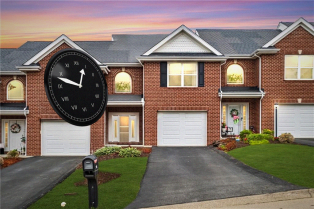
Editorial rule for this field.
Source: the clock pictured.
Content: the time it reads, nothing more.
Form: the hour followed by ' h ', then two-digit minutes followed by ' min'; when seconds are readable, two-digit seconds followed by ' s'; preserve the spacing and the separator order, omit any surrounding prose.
12 h 48 min
